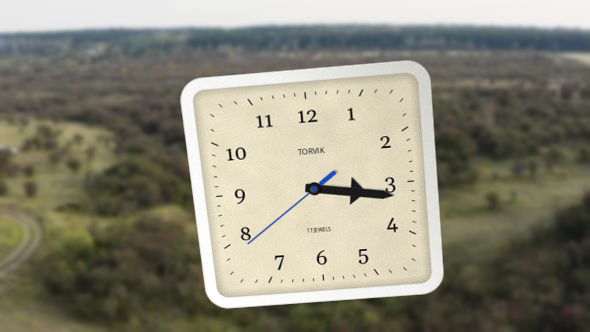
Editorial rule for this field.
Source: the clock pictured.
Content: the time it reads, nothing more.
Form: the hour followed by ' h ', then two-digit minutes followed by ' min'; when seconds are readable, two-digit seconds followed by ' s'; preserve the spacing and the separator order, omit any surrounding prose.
3 h 16 min 39 s
